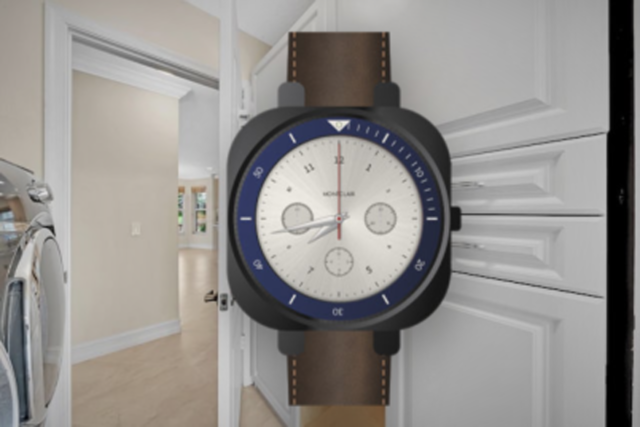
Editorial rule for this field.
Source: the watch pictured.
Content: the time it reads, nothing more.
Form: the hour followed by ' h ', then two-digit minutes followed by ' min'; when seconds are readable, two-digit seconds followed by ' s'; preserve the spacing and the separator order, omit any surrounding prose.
7 h 43 min
